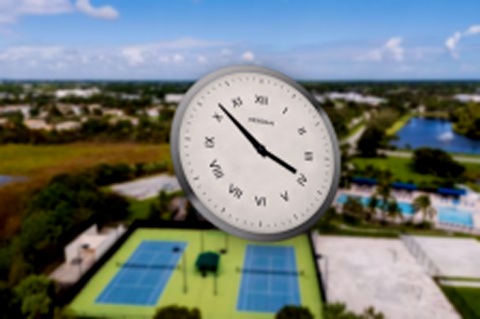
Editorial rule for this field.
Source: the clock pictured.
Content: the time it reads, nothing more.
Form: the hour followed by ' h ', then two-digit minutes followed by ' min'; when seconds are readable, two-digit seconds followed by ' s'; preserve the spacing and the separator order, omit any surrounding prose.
3 h 52 min
